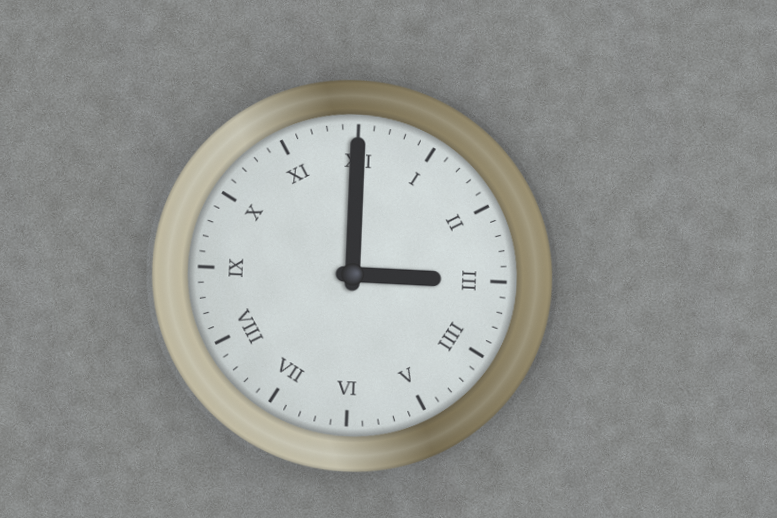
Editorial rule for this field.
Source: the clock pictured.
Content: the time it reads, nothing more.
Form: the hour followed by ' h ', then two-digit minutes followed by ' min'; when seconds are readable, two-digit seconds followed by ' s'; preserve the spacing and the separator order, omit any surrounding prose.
3 h 00 min
